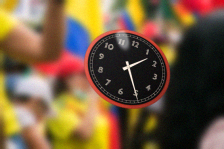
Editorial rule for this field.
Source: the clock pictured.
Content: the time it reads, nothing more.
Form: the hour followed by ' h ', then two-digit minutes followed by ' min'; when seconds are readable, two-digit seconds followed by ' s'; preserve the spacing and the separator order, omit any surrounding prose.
1 h 25 min
